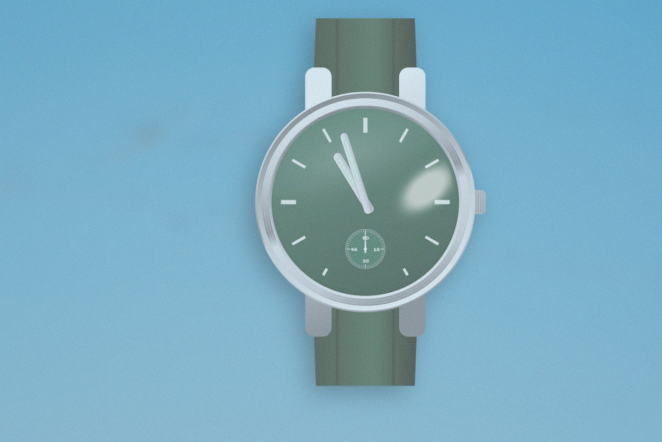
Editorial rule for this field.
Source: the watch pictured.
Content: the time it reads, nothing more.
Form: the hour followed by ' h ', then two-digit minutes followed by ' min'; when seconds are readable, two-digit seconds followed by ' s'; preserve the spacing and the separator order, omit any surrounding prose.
10 h 57 min
